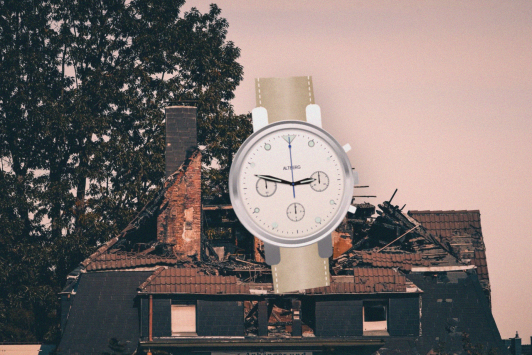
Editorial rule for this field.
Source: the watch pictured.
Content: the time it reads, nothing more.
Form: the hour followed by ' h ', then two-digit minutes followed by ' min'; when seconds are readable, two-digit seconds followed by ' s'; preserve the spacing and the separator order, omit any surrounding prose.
2 h 48 min
